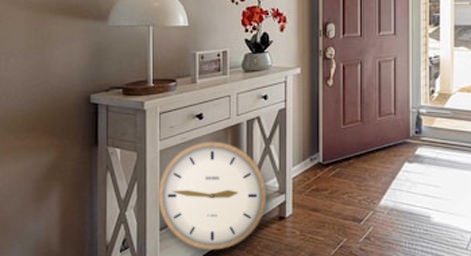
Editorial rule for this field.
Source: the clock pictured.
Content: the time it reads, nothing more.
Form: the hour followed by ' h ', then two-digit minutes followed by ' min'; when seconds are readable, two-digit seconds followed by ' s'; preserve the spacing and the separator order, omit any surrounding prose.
2 h 46 min
